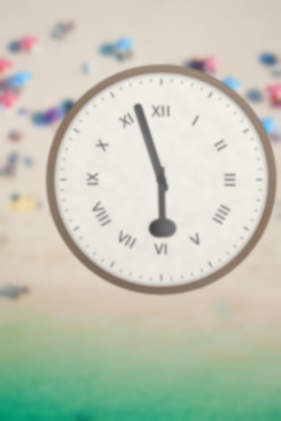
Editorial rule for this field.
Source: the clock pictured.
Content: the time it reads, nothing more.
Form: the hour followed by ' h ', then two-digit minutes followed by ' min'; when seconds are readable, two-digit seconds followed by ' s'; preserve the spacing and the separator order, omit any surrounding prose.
5 h 57 min
